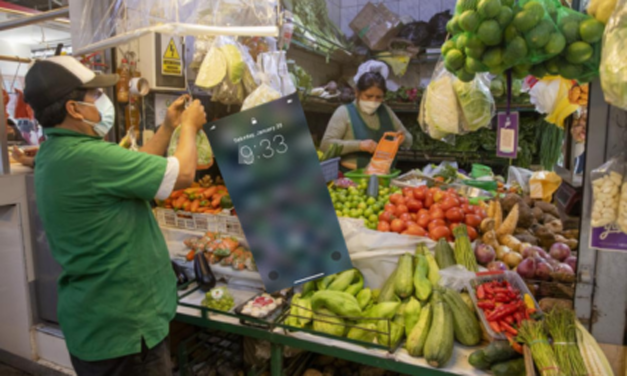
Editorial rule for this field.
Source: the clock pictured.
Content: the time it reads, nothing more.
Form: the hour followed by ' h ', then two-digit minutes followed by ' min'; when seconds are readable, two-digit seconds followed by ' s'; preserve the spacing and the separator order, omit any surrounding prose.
9 h 33 min
